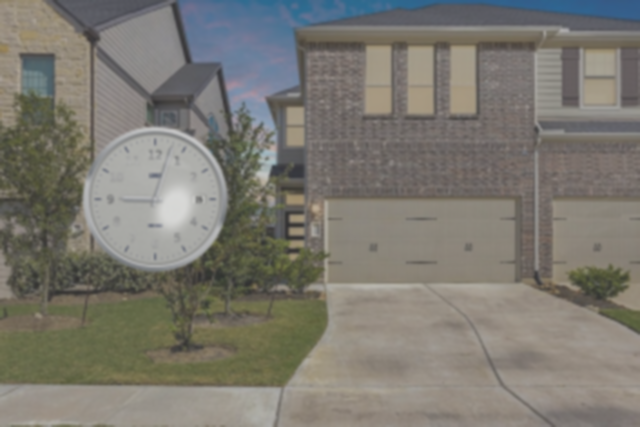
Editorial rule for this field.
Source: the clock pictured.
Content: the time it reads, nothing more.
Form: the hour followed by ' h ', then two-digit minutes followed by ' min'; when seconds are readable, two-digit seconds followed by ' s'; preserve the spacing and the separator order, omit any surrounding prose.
9 h 03 min
